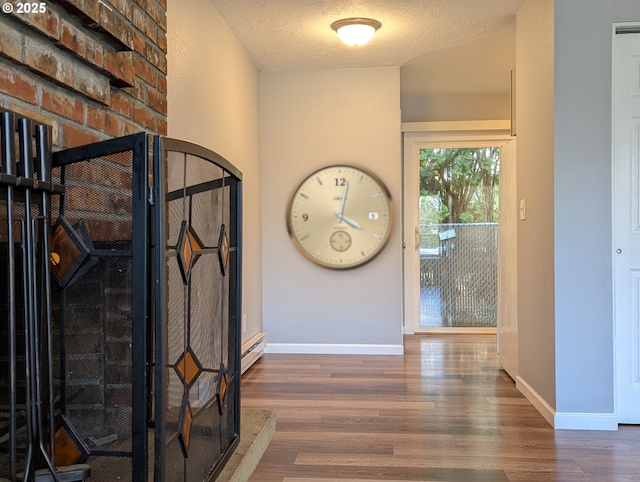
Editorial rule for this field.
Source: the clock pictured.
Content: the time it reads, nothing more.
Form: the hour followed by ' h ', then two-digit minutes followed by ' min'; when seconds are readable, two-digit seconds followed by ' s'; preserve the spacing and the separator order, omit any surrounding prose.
4 h 02 min
